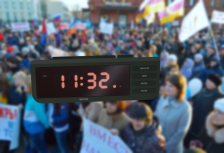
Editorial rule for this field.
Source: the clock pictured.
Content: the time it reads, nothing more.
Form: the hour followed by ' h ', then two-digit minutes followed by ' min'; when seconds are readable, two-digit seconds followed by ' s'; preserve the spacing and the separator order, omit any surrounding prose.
11 h 32 min
